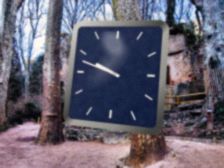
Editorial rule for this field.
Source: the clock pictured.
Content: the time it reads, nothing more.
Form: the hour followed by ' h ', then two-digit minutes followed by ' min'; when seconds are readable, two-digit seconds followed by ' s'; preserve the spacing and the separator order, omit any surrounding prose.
9 h 48 min
